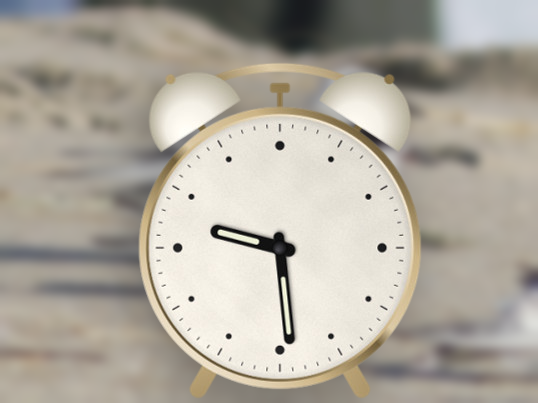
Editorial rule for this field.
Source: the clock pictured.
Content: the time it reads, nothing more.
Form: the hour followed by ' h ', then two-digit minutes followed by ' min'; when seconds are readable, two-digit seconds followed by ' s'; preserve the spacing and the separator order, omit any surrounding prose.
9 h 29 min
